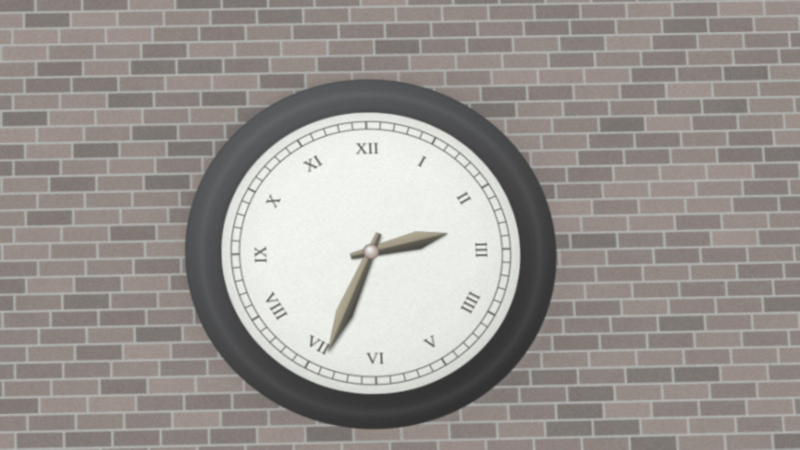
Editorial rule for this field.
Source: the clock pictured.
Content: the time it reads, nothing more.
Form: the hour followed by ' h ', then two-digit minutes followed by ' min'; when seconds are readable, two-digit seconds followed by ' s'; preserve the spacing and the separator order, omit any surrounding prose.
2 h 34 min
